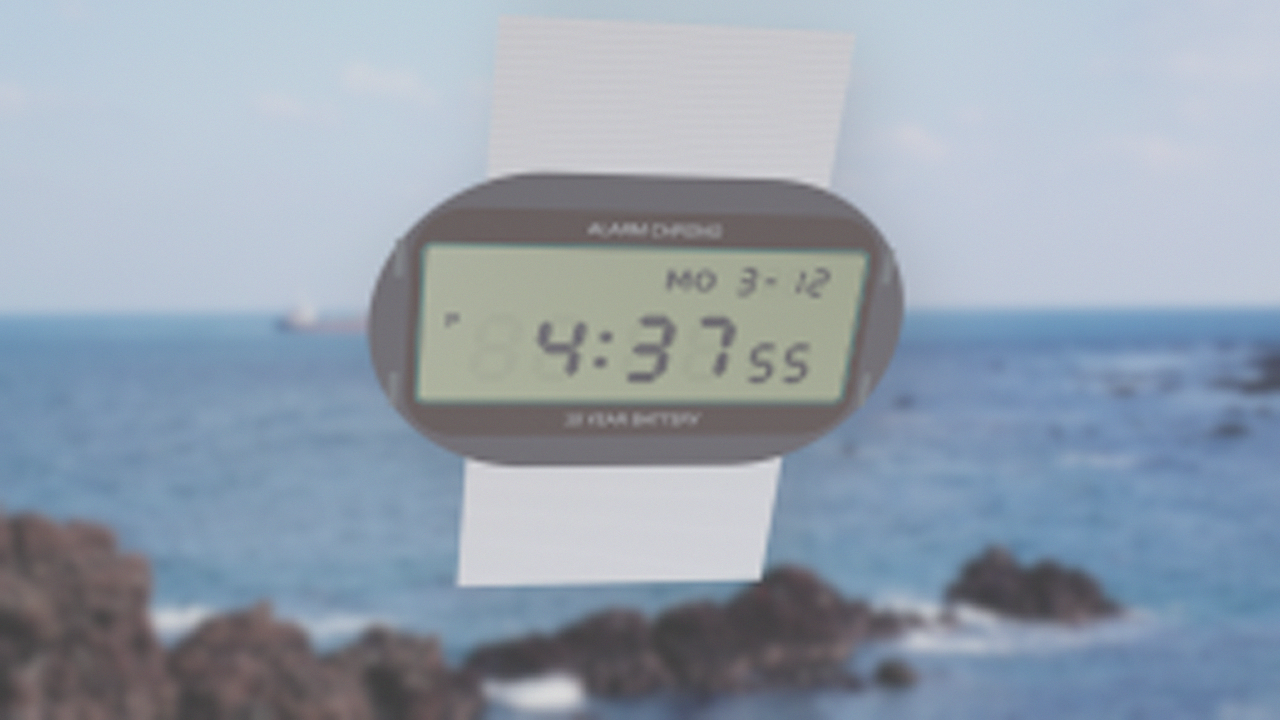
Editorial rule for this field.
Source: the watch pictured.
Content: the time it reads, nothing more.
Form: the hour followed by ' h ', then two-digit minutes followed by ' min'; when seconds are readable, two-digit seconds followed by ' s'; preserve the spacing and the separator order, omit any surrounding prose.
4 h 37 min 55 s
